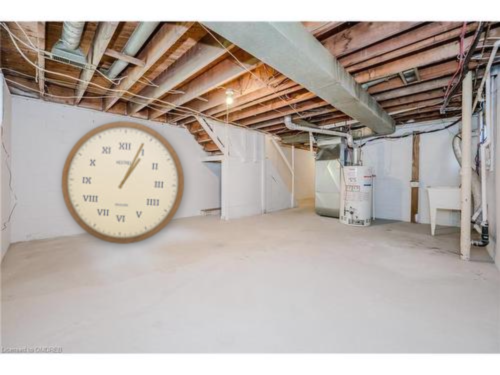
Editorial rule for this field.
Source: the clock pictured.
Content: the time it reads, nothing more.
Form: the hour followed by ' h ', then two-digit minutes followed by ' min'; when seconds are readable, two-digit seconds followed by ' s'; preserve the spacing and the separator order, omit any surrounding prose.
1 h 04 min
